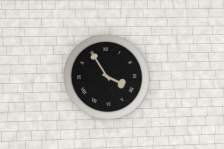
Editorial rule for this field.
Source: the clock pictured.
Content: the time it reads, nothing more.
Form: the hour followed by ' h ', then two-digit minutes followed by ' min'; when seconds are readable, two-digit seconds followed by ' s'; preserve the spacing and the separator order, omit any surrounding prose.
3 h 55 min
